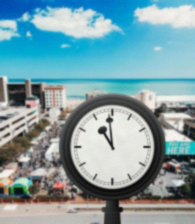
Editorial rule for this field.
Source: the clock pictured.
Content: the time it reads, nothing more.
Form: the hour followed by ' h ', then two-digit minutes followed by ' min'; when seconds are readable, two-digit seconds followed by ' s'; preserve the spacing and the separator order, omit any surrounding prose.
10 h 59 min
